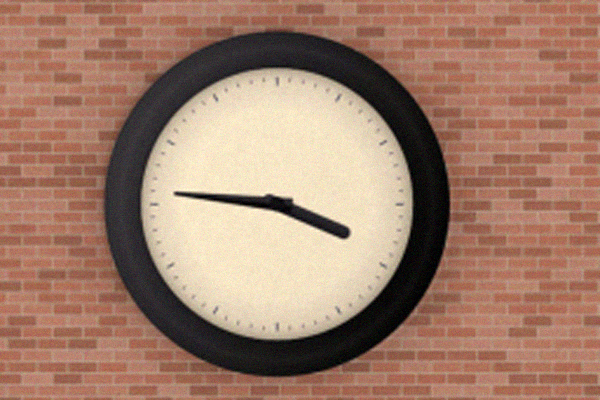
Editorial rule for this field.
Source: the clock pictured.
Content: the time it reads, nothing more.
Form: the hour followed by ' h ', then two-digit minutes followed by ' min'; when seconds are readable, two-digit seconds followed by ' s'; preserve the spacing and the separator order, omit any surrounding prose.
3 h 46 min
